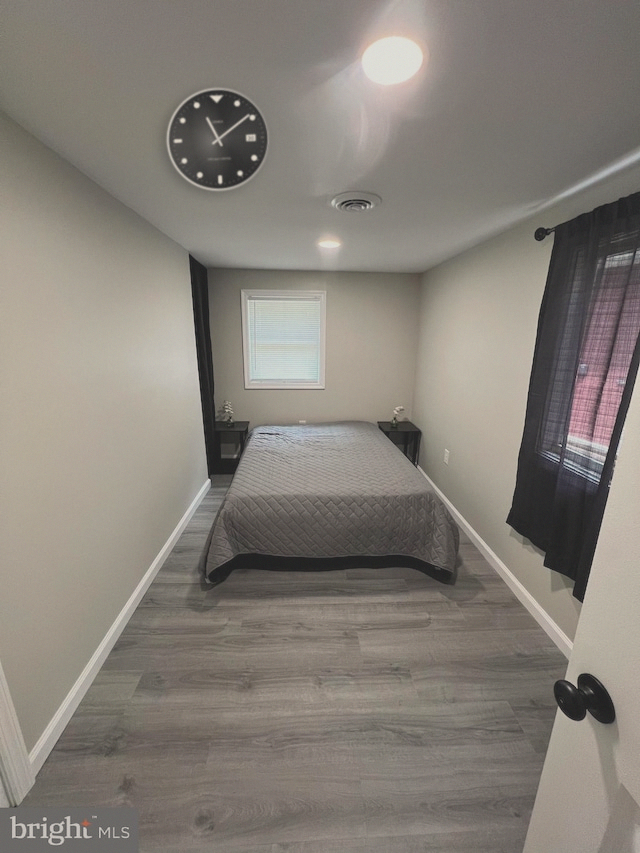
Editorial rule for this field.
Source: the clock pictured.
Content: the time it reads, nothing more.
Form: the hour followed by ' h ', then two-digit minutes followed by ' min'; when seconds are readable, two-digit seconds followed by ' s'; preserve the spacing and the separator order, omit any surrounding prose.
11 h 09 min
